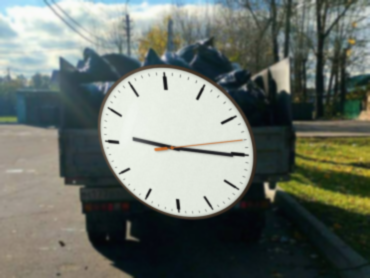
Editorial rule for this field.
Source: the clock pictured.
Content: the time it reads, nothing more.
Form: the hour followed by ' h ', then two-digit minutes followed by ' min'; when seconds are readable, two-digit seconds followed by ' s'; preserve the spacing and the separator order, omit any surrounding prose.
9 h 15 min 13 s
